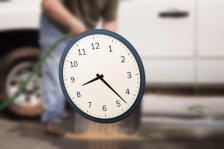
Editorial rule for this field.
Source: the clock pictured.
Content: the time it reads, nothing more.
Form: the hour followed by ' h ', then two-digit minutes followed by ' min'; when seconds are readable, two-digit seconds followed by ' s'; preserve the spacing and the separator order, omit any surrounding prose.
8 h 23 min
